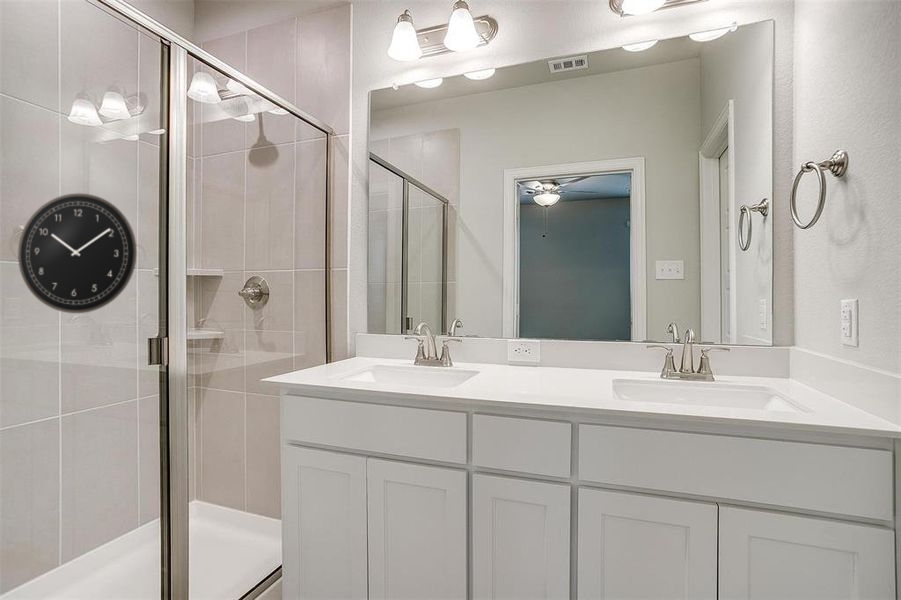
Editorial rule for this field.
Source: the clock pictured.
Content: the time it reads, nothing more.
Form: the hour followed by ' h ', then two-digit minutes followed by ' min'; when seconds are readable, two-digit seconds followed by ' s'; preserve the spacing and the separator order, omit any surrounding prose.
10 h 09 min
